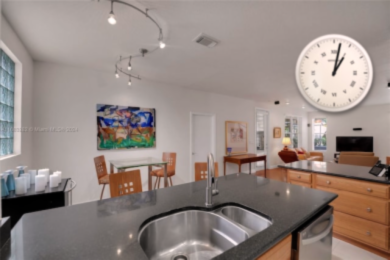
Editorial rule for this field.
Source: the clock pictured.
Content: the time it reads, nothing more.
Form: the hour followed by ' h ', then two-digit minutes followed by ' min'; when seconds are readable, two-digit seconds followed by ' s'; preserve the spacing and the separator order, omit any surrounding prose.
1 h 02 min
